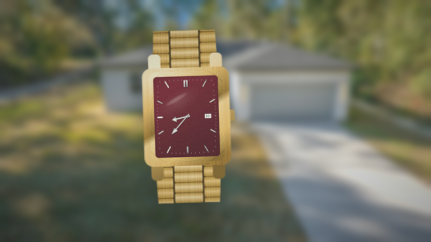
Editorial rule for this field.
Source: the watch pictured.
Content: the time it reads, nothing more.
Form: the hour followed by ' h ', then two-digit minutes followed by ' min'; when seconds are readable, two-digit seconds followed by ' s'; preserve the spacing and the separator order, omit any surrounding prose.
8 h 37 min
